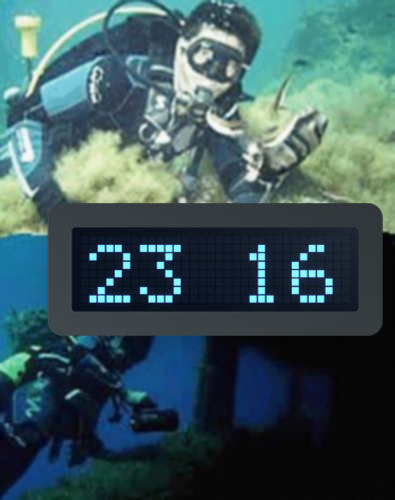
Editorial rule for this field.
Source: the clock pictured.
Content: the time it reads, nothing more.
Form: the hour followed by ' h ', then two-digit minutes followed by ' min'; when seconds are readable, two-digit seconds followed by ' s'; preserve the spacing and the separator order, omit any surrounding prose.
23 h 16 min
